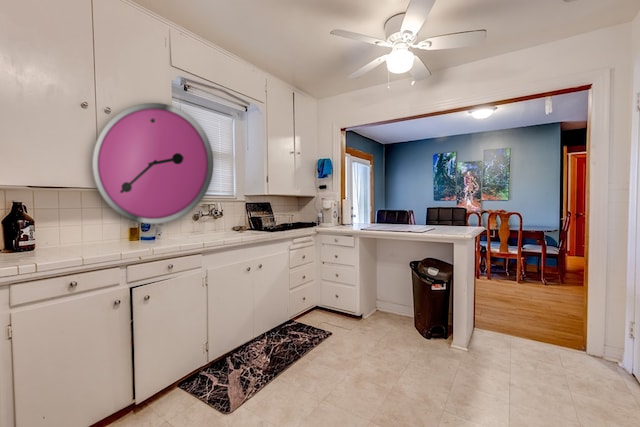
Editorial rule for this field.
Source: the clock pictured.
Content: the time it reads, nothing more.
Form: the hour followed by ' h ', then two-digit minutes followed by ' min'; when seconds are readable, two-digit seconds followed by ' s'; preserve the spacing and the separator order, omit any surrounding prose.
2 h 38 min
